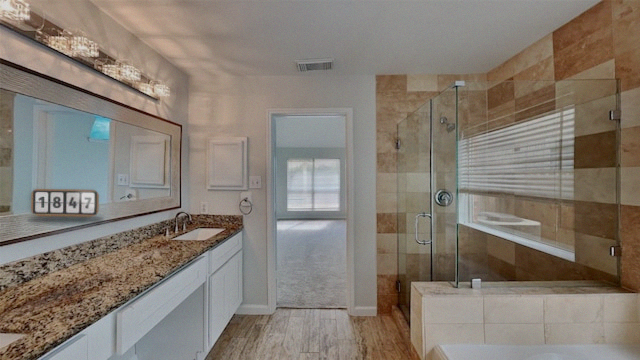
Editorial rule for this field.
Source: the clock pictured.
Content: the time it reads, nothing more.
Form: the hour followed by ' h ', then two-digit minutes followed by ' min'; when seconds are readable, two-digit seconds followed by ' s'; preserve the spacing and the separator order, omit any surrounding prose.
18 h 47 min
